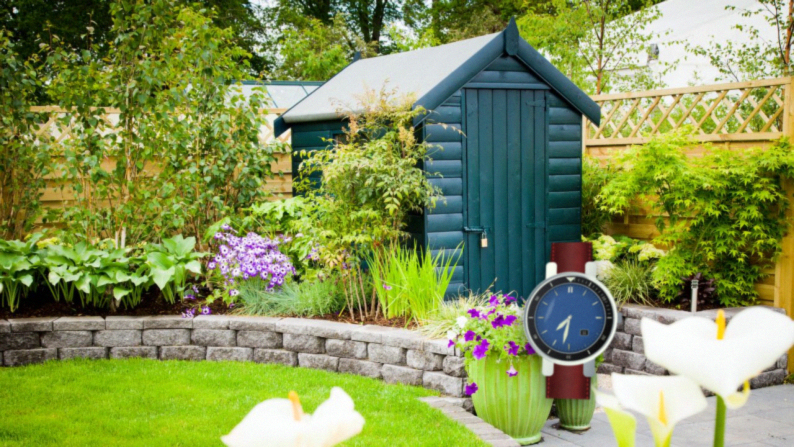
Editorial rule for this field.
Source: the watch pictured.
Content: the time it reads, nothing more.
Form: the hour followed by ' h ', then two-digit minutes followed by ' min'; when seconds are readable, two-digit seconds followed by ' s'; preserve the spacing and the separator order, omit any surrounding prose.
7 h 32 min
